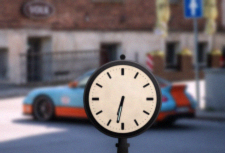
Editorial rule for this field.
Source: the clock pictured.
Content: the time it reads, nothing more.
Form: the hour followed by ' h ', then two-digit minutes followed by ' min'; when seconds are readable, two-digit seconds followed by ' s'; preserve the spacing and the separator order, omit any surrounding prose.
6 h 32 min
